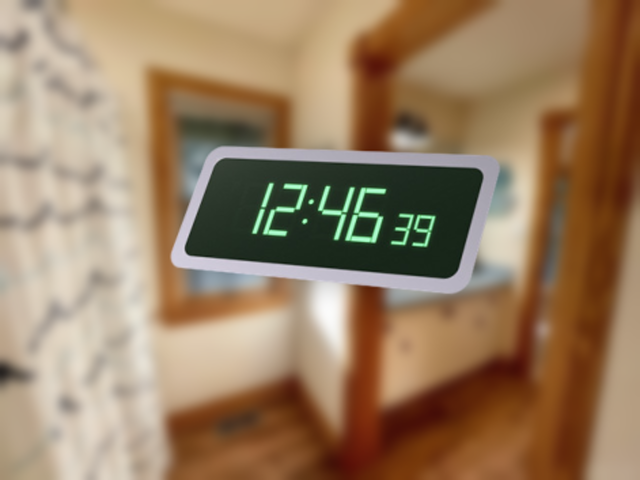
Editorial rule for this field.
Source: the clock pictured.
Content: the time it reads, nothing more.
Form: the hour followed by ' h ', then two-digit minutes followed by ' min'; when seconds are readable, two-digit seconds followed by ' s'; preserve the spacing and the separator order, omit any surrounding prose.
12 h 46 min 39 s
